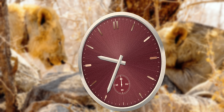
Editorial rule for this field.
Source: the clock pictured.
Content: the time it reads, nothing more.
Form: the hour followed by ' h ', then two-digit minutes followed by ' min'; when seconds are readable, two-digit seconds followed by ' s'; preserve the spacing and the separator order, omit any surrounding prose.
9 h 35 min
